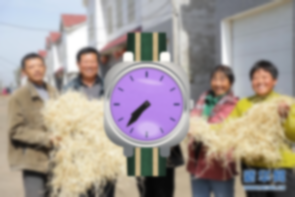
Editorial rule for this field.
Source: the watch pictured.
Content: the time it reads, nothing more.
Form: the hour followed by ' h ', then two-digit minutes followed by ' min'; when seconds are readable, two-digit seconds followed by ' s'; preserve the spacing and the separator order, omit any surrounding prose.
7 h 37 min
